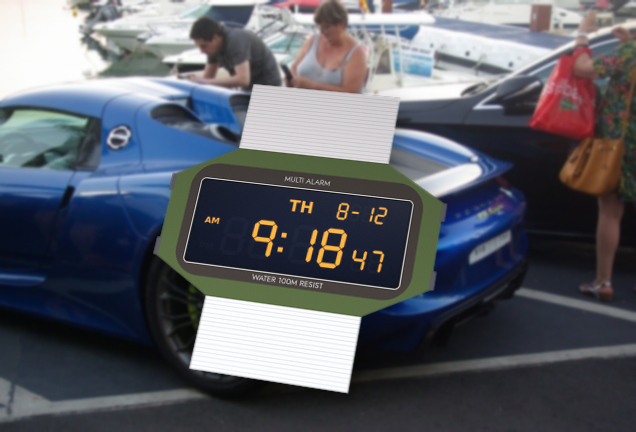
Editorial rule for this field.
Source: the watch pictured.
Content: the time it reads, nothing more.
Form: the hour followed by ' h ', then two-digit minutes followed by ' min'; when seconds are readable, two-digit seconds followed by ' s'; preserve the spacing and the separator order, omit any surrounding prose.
9 h 18 min 47 s
